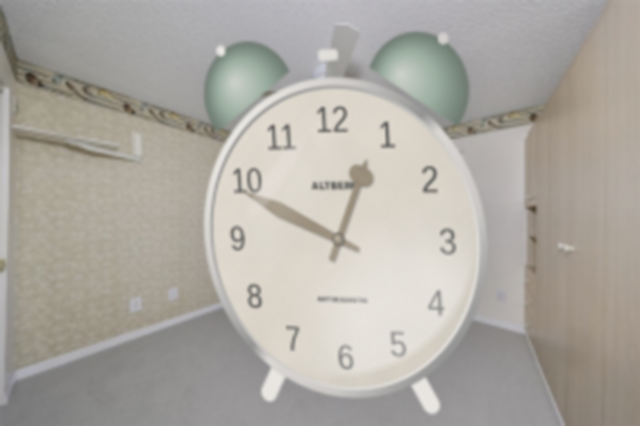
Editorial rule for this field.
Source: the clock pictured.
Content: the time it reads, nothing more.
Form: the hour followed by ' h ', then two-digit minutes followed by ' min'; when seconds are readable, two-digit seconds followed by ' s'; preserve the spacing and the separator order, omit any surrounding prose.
12 h 49 min
